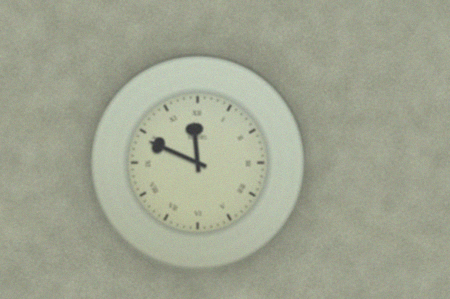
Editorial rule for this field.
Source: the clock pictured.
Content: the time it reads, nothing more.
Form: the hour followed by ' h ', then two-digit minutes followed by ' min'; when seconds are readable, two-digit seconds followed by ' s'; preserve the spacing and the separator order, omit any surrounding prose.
11 h 49 min
